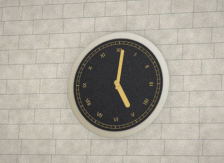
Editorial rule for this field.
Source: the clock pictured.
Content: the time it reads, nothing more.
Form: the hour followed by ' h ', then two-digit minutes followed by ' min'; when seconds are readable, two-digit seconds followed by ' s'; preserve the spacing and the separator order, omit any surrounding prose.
5 h 01 min
